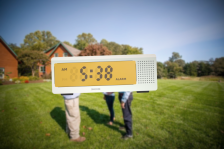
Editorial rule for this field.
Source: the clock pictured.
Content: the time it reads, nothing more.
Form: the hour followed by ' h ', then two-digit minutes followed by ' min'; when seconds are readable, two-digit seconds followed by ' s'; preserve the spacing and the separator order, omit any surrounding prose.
5 h 38 min
